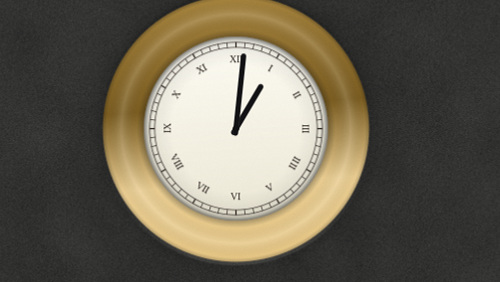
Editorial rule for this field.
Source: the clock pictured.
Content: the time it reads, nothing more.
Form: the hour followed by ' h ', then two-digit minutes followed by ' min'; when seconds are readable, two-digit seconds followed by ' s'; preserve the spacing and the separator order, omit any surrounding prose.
1 h 01 min
